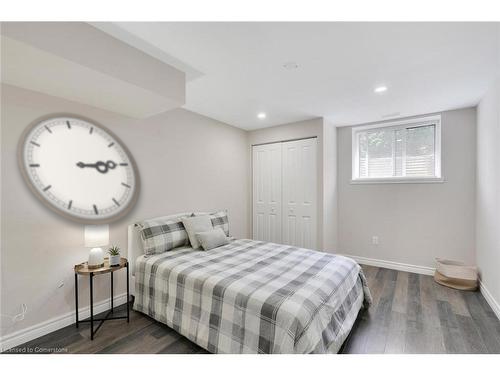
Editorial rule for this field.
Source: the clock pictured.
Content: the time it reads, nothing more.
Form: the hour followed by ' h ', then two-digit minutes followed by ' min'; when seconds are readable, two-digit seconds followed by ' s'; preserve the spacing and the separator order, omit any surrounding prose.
3 h 15 min
